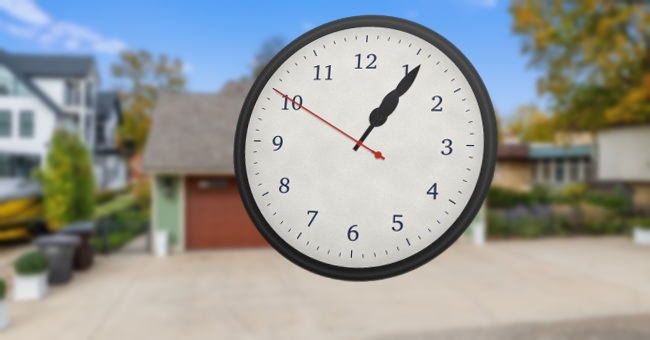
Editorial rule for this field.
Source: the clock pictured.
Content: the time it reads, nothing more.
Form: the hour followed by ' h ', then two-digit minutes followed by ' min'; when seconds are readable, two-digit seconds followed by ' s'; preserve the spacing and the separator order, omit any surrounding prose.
1 h 05 min 50 s
